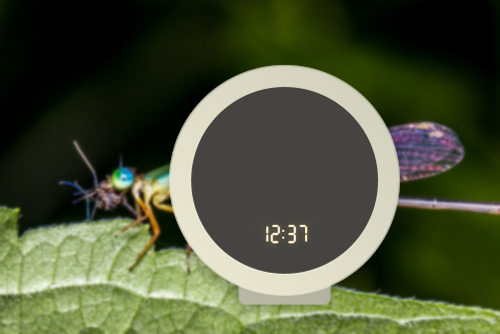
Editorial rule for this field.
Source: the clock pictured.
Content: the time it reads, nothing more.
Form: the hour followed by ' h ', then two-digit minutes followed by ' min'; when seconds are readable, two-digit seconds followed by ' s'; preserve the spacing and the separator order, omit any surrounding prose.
12 h 37 min
